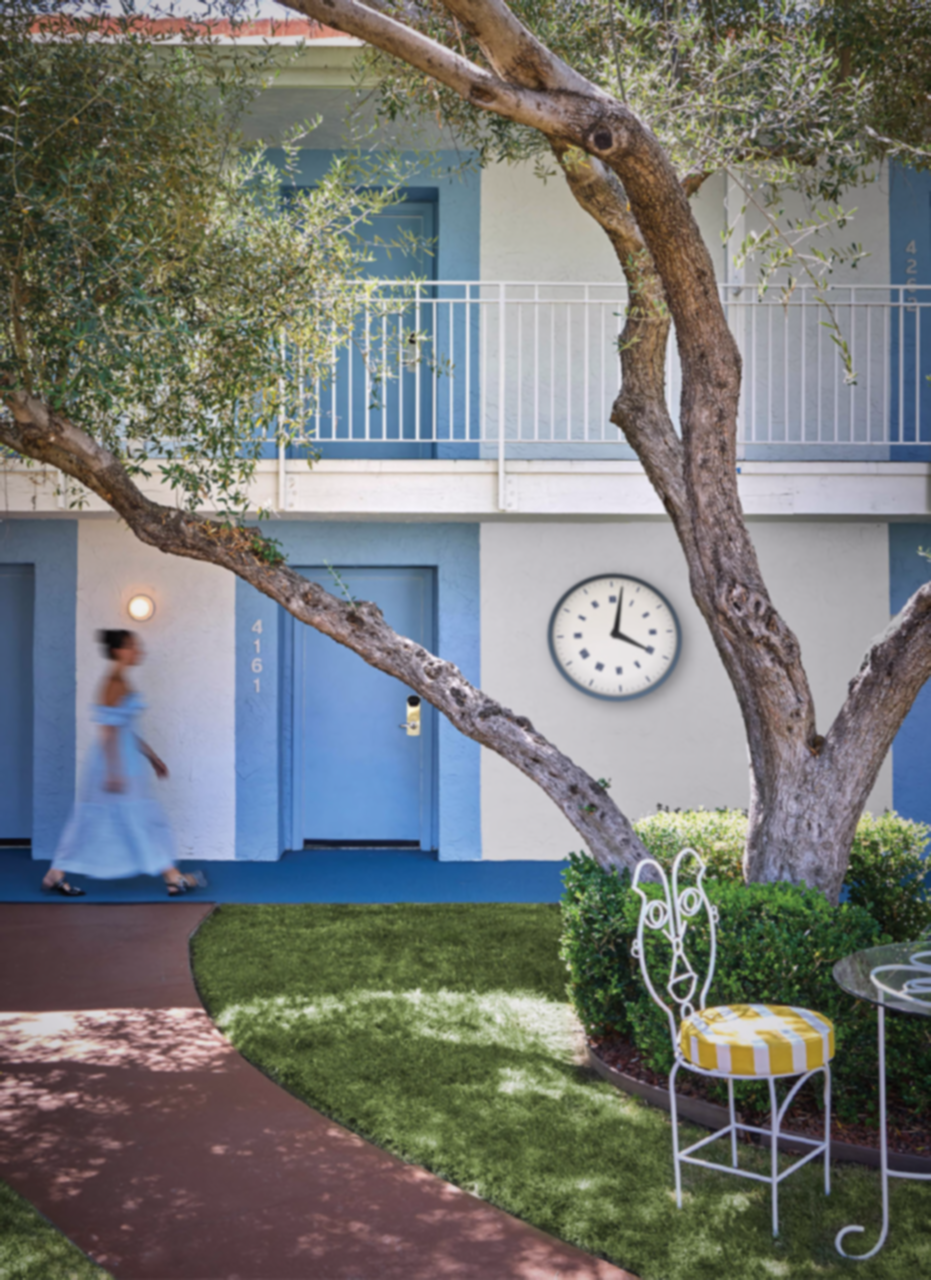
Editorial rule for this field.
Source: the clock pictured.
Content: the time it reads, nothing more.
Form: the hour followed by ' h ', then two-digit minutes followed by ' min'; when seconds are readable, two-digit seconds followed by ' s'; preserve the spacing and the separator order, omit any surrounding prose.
4 h 02 min
